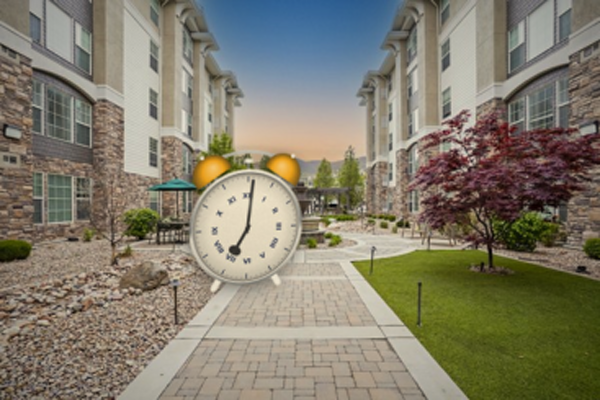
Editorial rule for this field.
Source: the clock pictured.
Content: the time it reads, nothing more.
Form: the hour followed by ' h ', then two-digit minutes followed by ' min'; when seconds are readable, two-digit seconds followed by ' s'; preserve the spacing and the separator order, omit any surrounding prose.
7 h 01 min
